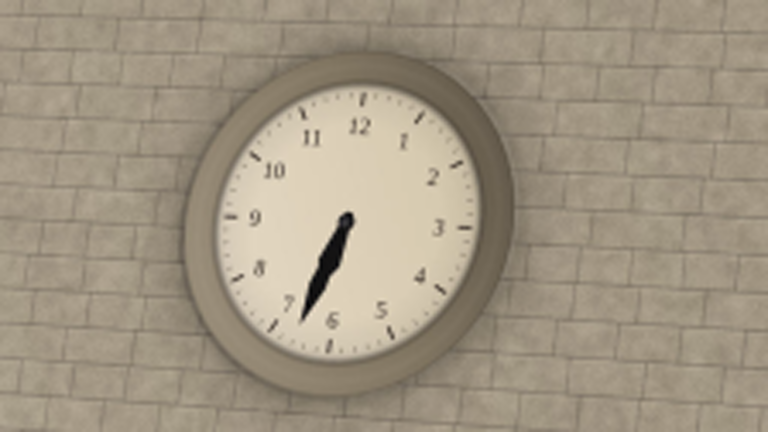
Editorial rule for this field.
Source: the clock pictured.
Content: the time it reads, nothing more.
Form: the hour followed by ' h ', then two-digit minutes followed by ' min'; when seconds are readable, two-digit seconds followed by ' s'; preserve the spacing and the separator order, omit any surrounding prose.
6 h 33 min
